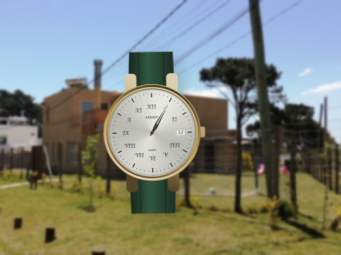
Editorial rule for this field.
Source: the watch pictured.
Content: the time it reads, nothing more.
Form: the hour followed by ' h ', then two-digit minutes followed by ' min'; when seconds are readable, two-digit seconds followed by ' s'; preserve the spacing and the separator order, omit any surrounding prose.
1 h 05 min
